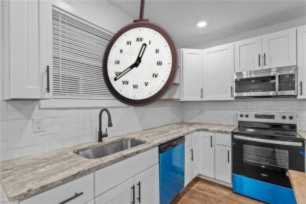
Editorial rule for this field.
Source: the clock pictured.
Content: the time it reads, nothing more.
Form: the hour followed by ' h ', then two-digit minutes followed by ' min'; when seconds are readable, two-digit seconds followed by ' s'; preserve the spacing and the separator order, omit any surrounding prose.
12 h 39 min
